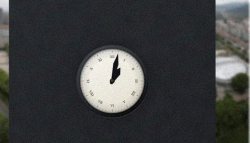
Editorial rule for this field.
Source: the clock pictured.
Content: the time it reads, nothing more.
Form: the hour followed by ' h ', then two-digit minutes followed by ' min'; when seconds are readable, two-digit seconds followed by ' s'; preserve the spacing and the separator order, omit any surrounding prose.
1 h 02 min
